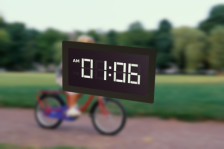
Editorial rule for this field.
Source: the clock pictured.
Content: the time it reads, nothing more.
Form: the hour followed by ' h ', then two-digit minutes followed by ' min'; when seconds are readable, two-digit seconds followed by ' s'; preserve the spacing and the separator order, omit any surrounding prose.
1 h 06 min
